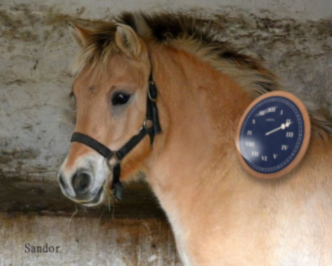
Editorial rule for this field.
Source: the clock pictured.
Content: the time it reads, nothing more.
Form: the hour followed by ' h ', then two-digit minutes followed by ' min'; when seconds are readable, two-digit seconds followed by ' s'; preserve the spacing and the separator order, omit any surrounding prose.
2 h 11 min
